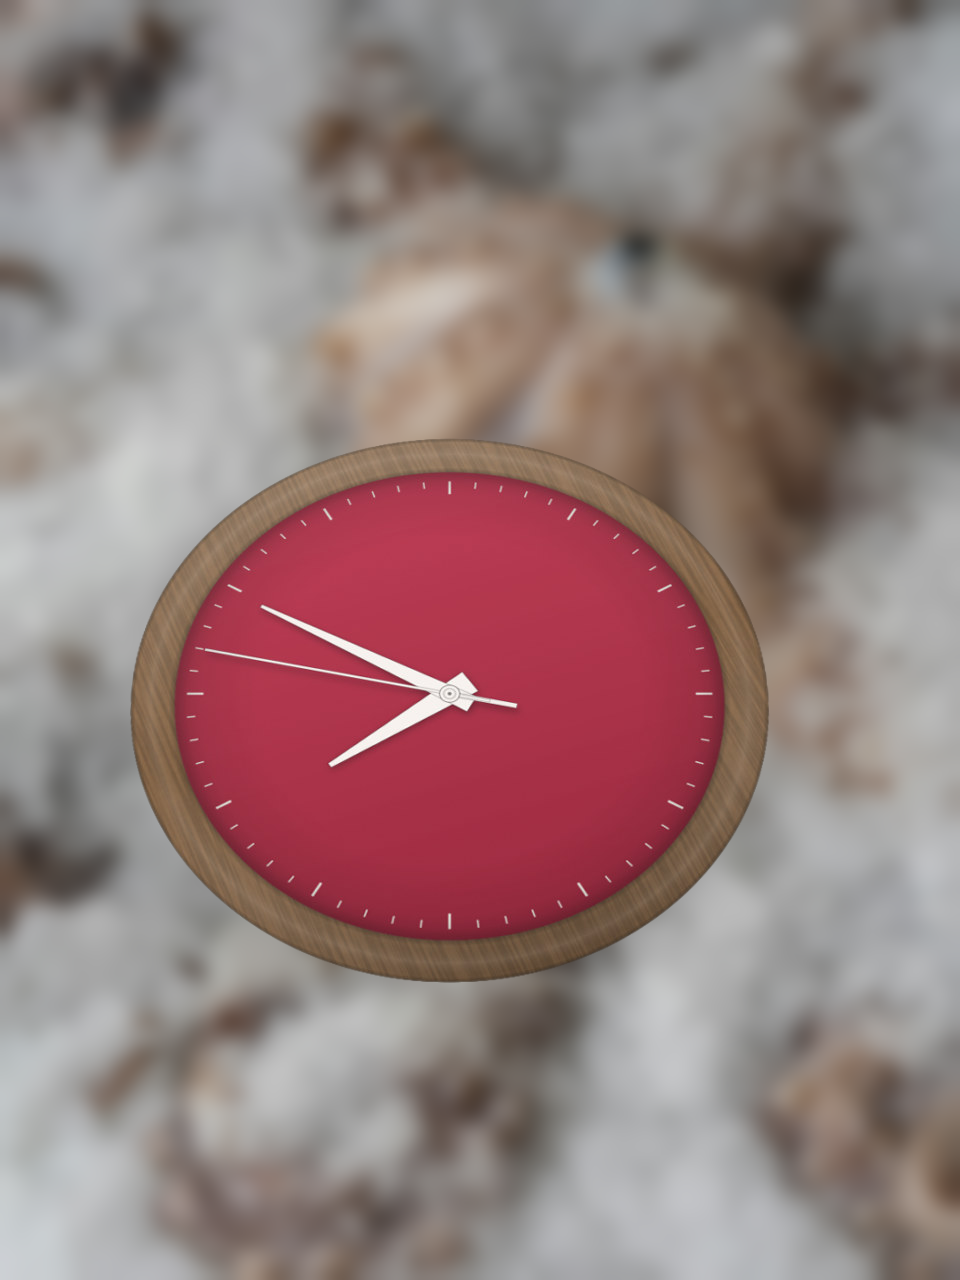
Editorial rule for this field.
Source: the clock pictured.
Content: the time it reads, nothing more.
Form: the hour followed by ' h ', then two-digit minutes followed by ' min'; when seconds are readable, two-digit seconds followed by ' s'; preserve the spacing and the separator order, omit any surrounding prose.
7 h 49 min 47 s
